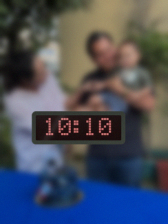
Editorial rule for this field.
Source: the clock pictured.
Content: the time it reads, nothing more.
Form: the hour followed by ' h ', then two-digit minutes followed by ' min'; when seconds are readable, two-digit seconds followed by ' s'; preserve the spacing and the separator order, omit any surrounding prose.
10 h 10 min
